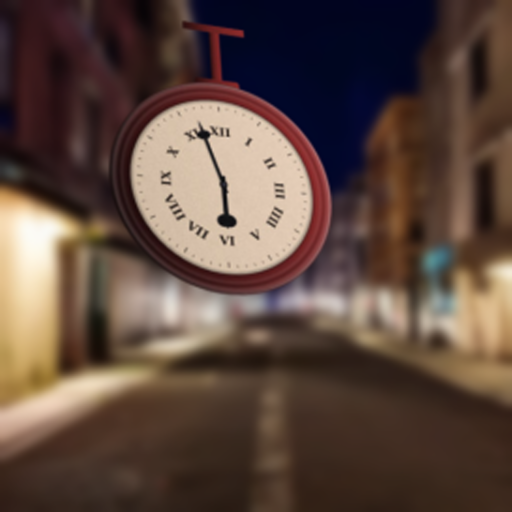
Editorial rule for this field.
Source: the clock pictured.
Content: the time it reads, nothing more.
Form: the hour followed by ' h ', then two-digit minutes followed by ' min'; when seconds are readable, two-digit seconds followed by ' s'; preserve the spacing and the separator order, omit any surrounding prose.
5 h 57 min
